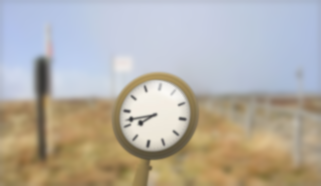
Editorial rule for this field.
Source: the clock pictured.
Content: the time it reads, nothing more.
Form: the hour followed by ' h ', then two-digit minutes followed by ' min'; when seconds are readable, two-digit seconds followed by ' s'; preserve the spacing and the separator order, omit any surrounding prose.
7 h 42 min
